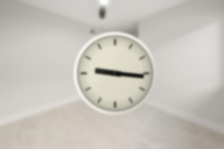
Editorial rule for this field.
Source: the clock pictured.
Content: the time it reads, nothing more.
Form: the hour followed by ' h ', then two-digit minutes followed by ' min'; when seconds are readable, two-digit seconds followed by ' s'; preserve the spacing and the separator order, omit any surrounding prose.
9 h 16 min
